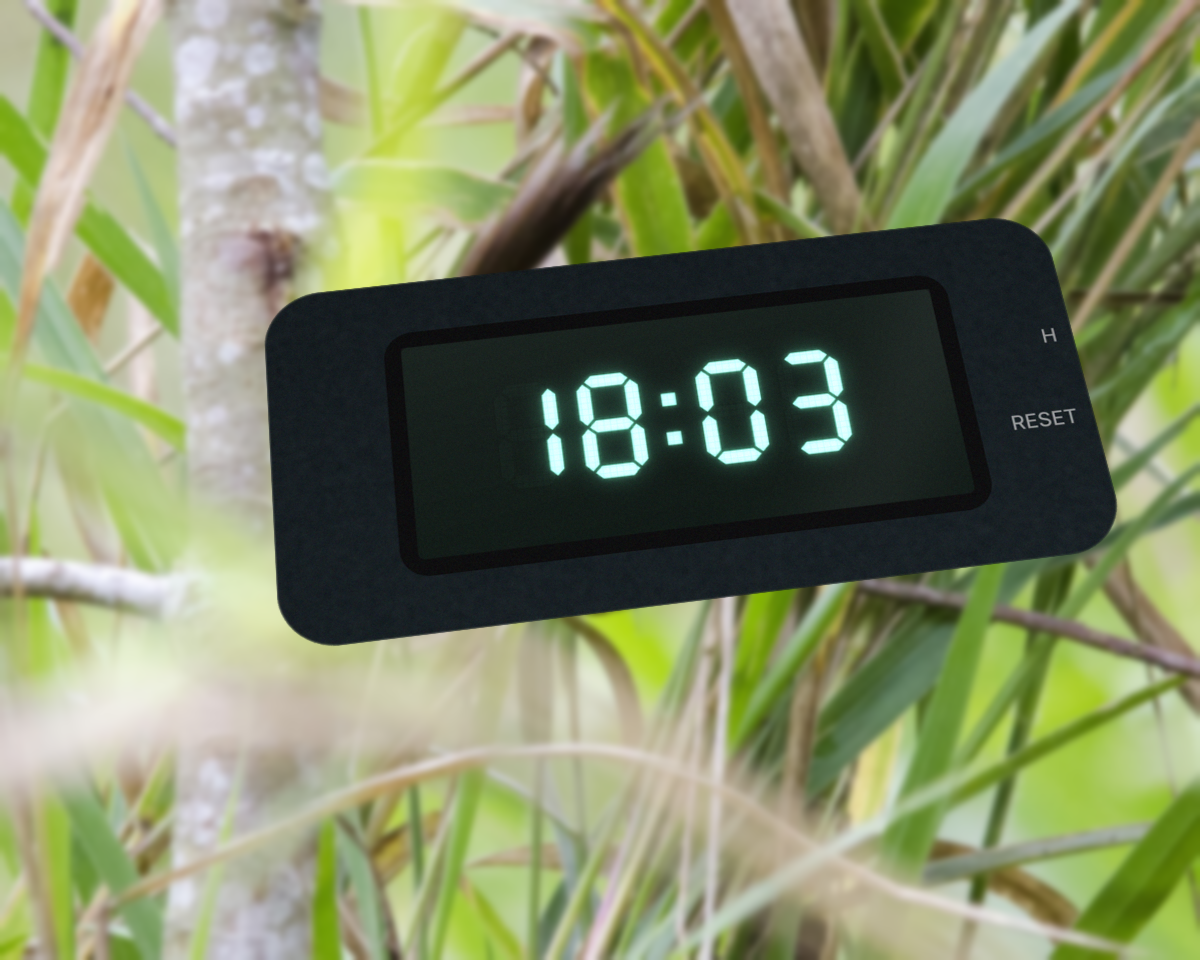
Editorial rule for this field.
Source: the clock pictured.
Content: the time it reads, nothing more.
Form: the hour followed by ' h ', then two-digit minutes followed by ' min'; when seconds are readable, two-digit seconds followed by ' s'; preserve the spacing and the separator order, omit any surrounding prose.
18 h 03 min
